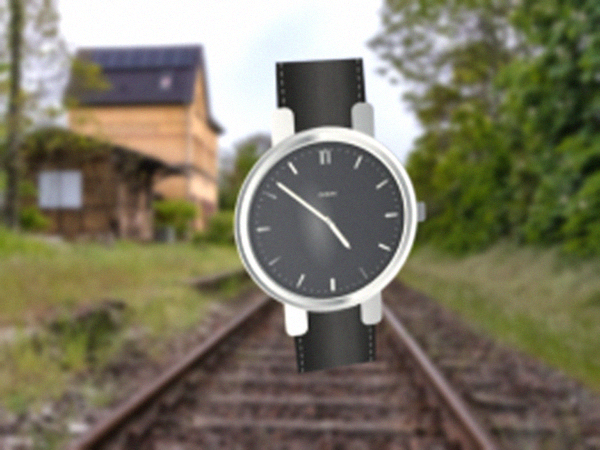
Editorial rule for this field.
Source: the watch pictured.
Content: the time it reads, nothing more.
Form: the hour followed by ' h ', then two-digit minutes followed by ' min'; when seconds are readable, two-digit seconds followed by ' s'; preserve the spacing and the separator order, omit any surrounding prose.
4 h 52 min
